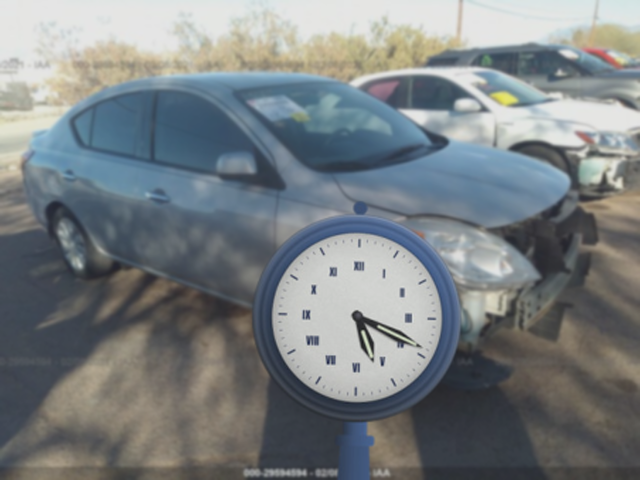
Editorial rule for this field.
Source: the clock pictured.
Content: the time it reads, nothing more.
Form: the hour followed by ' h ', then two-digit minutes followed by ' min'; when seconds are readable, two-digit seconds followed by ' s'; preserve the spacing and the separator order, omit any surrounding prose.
5 h 19 min
